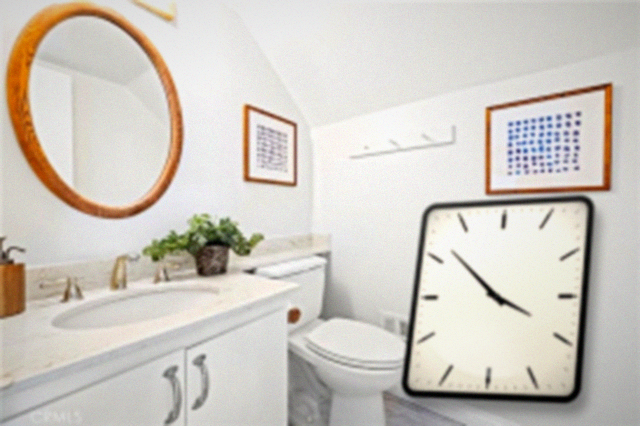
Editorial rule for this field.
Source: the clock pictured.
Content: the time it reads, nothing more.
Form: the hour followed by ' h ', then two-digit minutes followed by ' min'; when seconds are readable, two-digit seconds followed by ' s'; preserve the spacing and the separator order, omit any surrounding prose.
3 h 52 min
